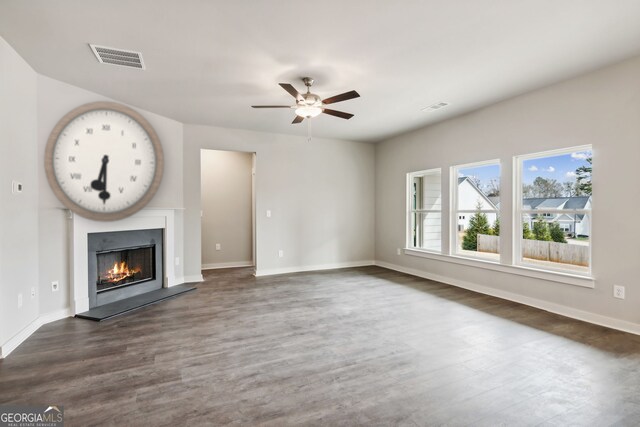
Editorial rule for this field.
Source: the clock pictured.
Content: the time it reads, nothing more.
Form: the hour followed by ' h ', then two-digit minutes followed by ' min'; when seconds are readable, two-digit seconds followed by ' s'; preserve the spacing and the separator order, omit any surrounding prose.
6 h 30 min
